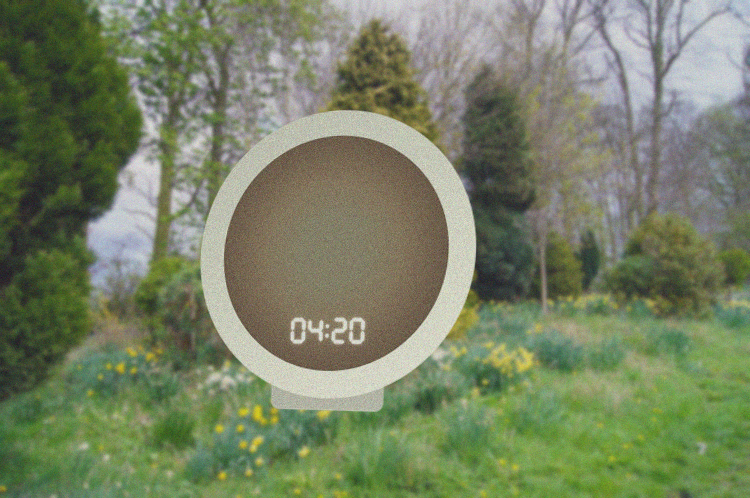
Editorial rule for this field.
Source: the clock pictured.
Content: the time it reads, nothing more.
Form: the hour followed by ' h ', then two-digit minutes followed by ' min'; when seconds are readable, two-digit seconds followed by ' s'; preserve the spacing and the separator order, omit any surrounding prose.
4 h 20 min
